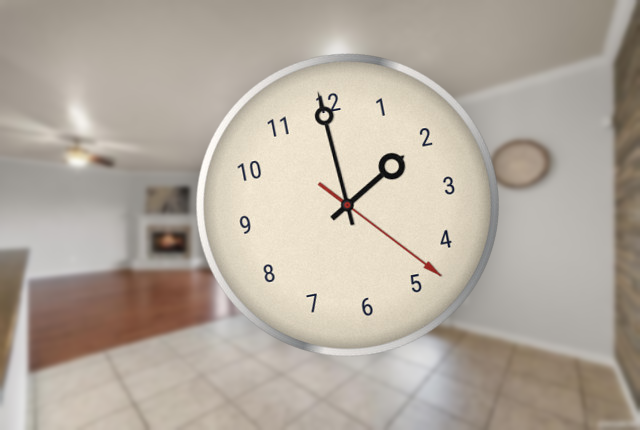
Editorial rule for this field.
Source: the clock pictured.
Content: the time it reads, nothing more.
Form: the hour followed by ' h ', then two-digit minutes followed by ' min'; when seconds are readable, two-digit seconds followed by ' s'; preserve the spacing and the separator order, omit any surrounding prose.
1 h 59 min 23 s
